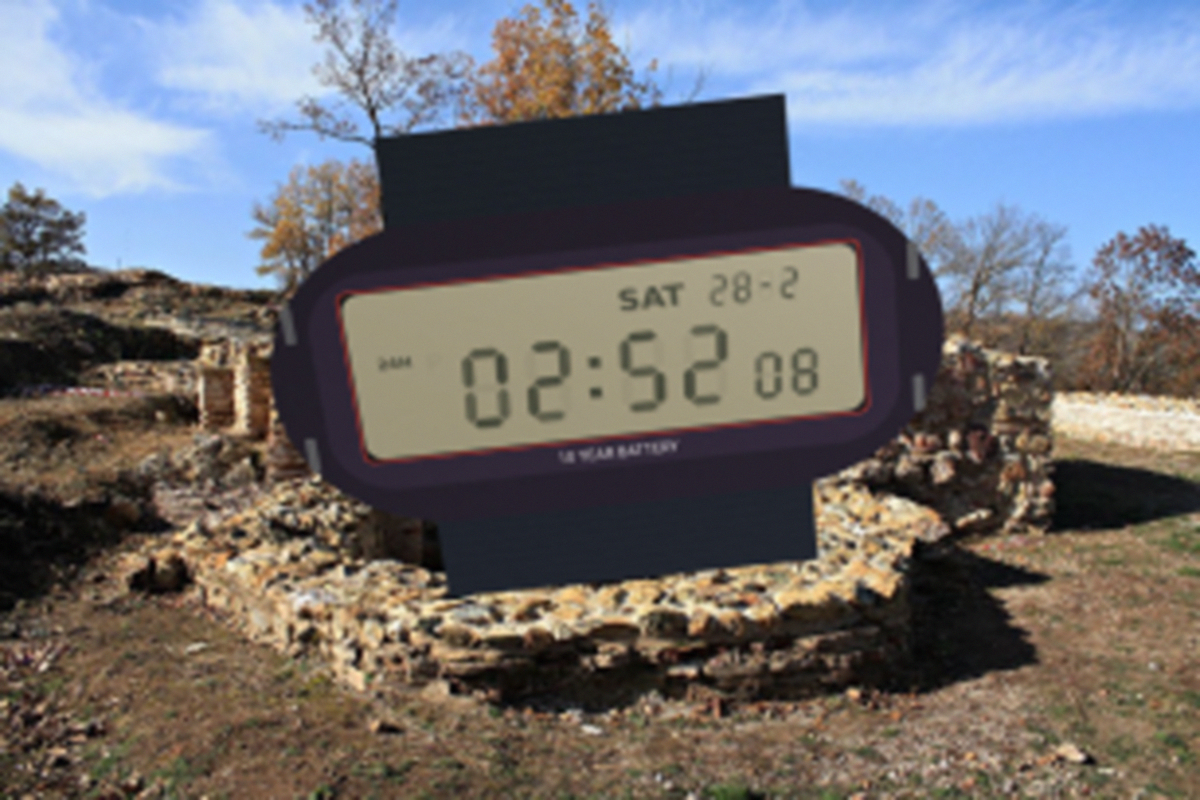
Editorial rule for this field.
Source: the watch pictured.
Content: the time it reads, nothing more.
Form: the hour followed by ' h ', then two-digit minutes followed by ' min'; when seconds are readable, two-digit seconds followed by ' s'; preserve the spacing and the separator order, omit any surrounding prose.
2 h 52 min 08 s
